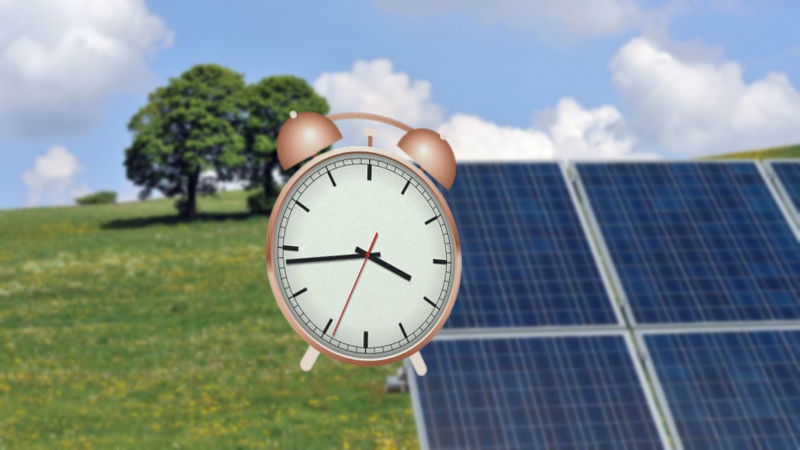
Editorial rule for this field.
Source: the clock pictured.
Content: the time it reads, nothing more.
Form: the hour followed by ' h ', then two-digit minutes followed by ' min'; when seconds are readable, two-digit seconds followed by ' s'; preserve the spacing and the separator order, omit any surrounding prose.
3 h 43 min 34 s
